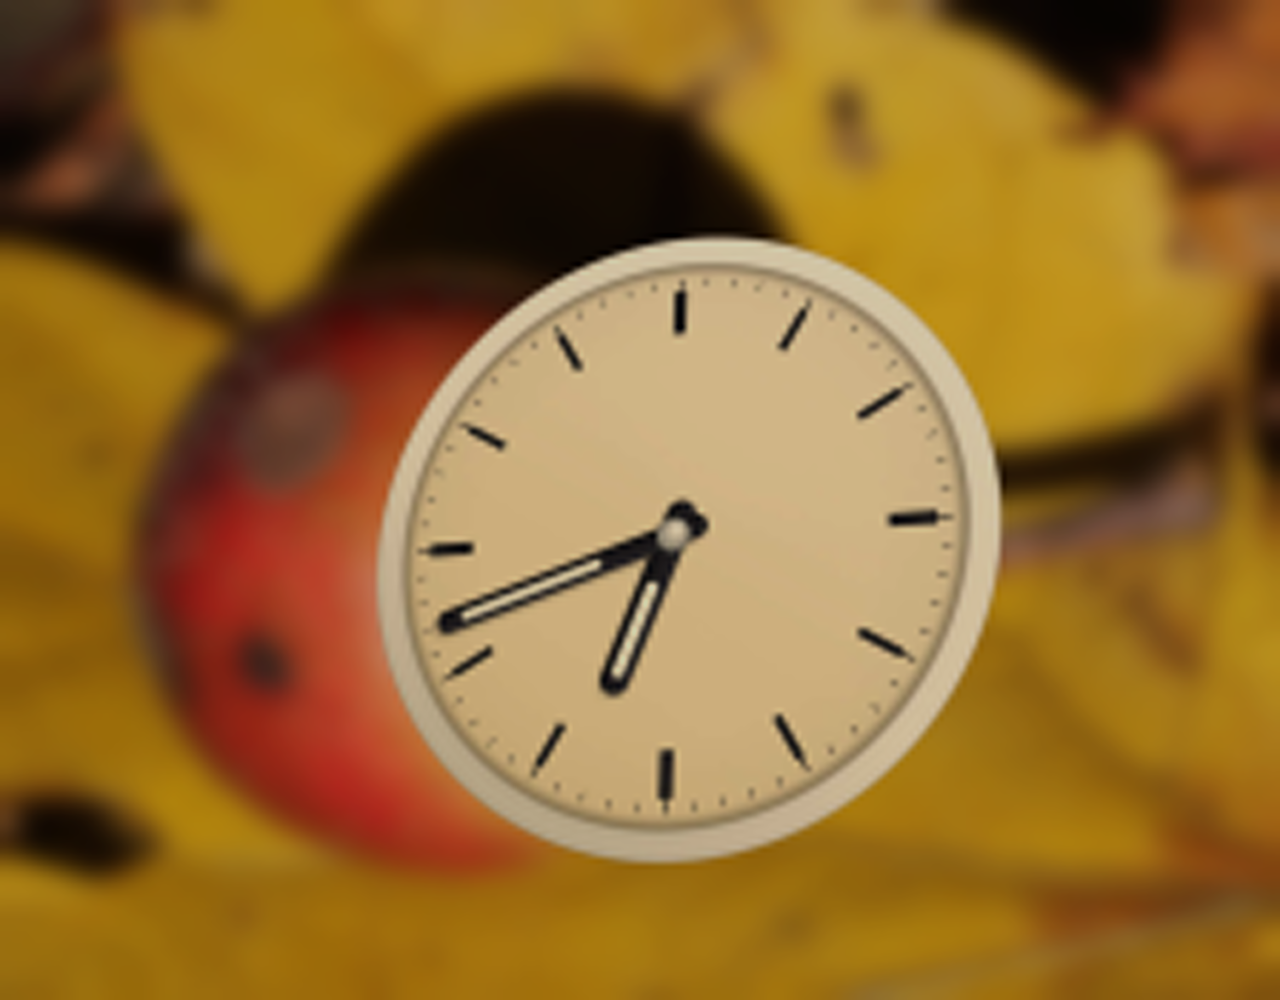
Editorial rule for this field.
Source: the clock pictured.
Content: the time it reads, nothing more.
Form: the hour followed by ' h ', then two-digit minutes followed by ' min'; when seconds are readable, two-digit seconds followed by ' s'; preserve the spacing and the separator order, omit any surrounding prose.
6 h 42 min
